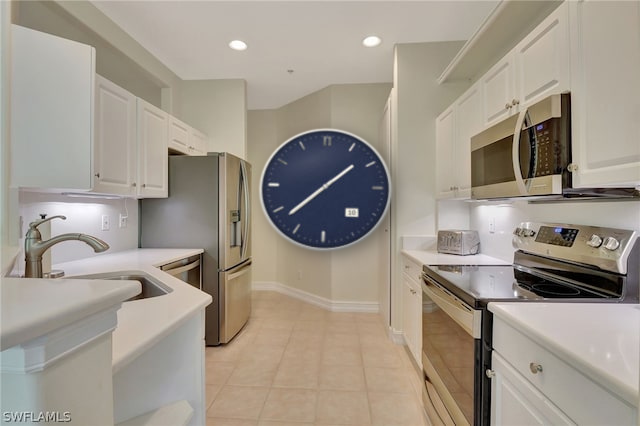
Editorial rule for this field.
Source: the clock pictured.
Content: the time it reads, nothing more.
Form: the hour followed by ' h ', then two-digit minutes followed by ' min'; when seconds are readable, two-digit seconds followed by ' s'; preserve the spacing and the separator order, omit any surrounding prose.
1 h 38 min
